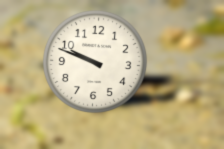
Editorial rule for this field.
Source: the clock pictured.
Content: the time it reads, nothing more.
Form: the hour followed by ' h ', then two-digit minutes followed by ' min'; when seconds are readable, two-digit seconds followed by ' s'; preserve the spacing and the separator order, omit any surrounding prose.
9 h 48 min
